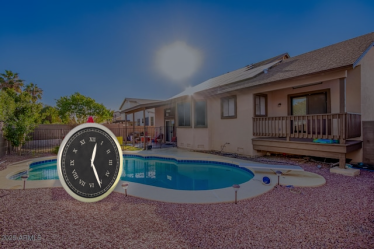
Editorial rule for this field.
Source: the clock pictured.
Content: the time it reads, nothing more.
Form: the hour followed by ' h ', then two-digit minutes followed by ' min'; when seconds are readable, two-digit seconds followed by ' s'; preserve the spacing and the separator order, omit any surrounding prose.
12 h 26 min
